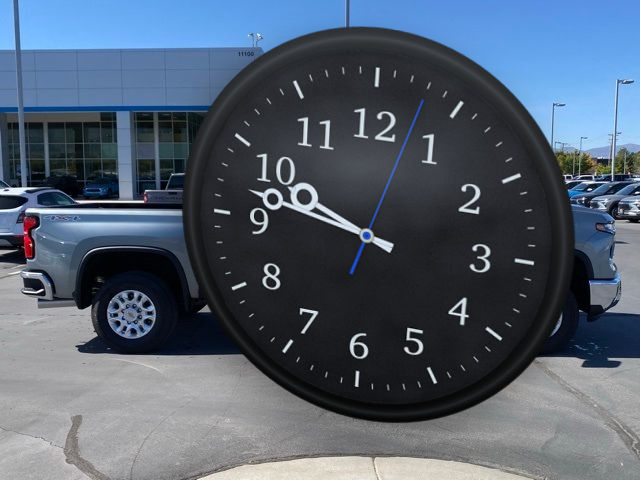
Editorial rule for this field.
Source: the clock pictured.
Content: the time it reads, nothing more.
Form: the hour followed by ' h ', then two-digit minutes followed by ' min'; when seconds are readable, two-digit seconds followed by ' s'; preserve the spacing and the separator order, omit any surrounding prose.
9 h 47 min 03 s
